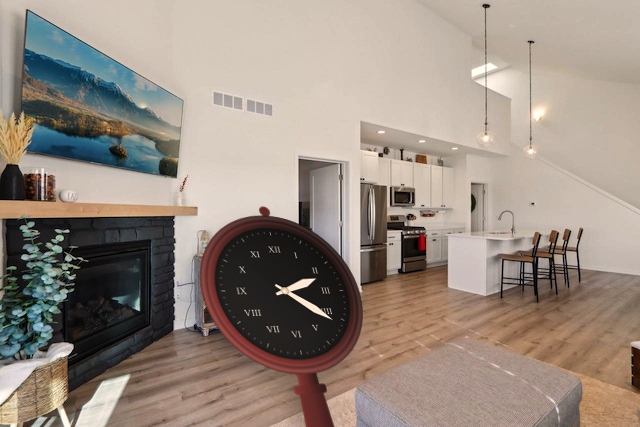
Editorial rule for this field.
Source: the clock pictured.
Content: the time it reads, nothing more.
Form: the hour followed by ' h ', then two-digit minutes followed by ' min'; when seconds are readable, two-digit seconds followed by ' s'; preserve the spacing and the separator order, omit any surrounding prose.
2 h 21 min
